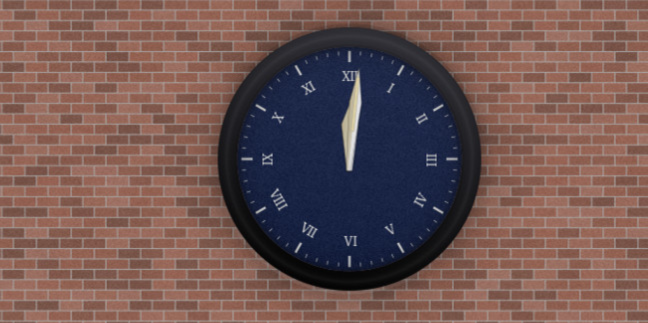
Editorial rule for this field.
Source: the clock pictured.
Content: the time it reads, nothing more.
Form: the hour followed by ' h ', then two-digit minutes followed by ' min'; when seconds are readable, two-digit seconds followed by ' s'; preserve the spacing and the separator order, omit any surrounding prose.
12 h 01 min
